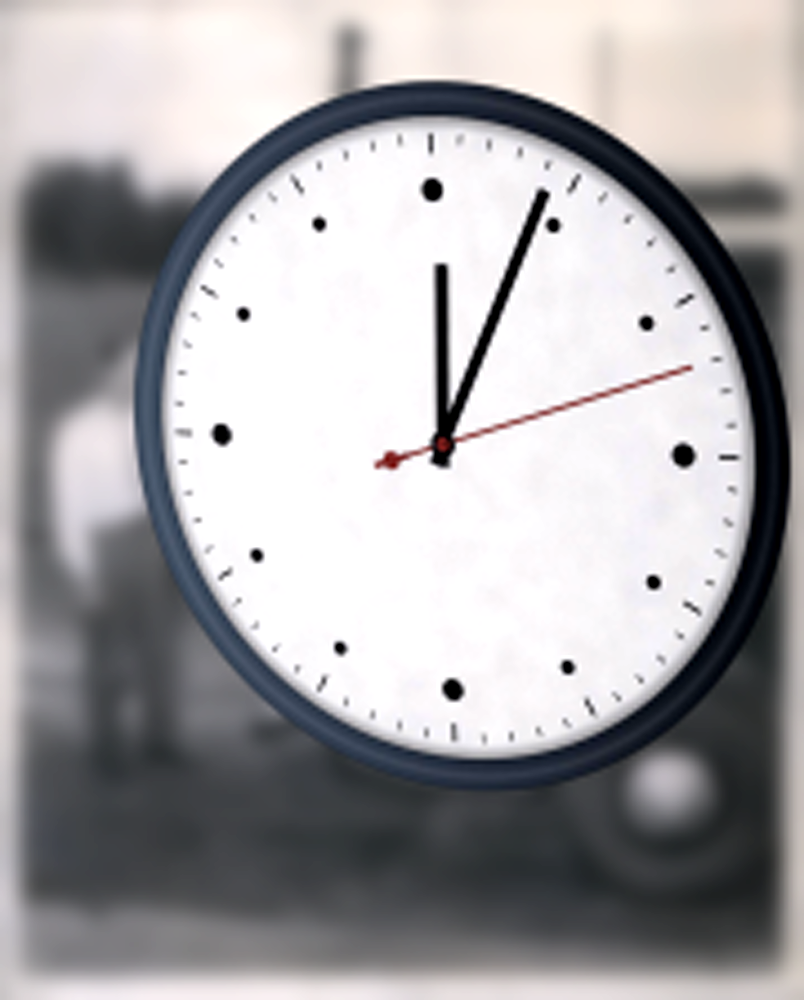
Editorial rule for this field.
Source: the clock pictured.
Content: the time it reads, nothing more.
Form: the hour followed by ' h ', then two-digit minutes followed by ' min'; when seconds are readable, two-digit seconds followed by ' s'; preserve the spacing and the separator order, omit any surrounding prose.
12 h 04 min 12 s
